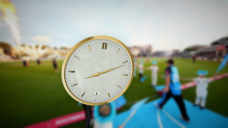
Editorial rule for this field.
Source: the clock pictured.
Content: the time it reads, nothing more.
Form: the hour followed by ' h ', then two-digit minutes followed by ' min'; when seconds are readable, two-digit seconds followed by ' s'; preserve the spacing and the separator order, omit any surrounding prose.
8 h 11 min
